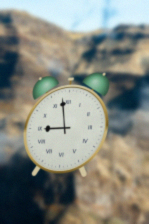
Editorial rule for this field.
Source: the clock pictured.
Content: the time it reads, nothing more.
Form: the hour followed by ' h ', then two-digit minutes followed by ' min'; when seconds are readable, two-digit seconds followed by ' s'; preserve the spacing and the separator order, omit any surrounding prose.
8 h 58 min
